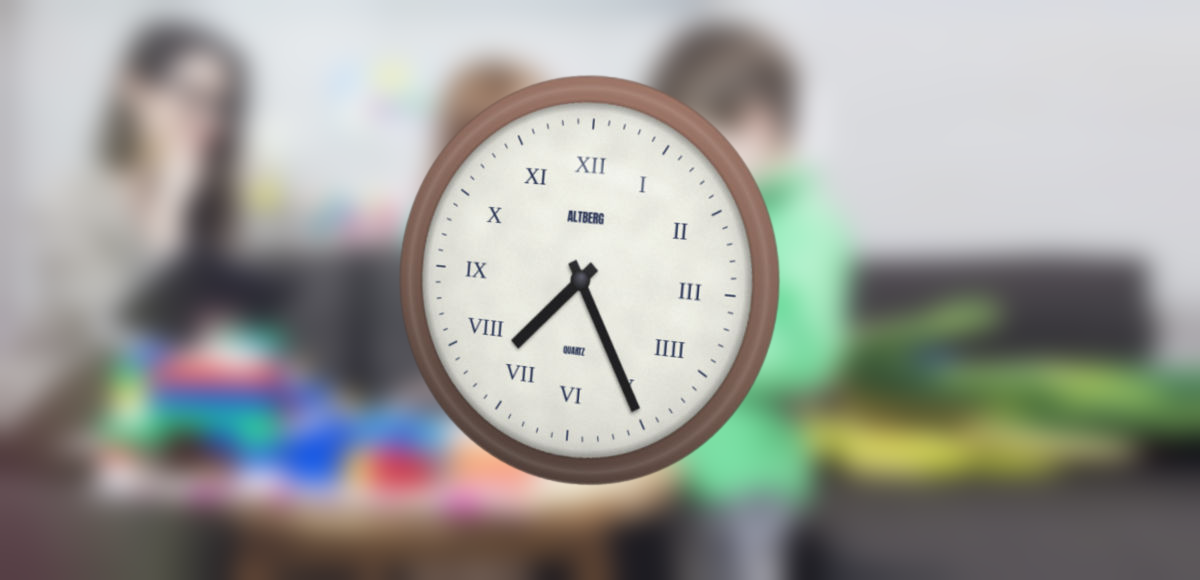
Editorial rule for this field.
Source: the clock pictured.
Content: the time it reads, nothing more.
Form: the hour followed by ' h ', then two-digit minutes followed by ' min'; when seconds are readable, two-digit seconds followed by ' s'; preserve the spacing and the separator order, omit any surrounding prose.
7 h 25 min
